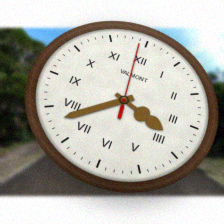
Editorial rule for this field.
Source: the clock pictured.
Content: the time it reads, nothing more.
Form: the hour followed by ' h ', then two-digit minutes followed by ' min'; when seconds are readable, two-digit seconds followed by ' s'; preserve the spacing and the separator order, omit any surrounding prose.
3 h 37 min 59 s
